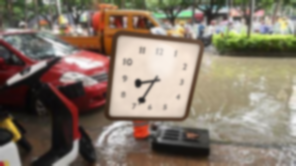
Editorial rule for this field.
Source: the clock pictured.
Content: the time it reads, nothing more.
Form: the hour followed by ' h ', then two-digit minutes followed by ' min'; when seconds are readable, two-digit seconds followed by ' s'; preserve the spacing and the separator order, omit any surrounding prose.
8 h 34 min
